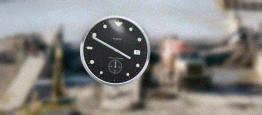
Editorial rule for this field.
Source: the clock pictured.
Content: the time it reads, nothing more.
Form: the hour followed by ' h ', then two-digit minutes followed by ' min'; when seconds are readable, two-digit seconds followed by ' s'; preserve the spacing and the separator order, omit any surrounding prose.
3 h 49 min
